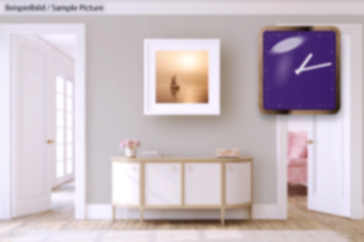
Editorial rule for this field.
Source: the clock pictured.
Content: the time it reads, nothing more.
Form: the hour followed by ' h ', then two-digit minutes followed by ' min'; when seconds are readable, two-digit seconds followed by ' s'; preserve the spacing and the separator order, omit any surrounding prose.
1 h 13 min
